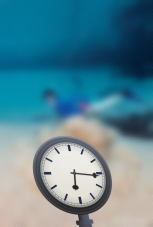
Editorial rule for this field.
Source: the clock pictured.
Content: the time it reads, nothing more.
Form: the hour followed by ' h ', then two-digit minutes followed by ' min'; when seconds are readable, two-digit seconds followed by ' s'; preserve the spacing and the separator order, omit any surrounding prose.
6 h 16 min
